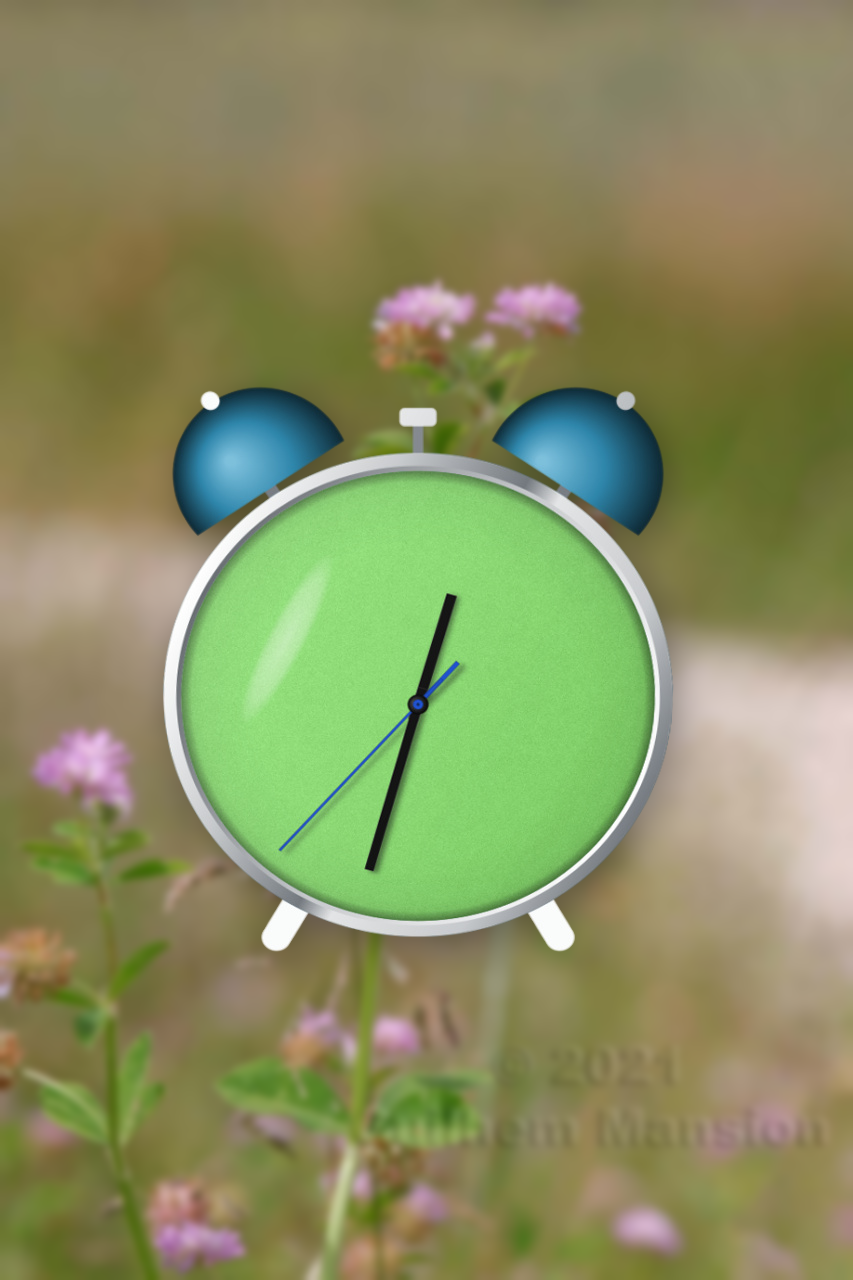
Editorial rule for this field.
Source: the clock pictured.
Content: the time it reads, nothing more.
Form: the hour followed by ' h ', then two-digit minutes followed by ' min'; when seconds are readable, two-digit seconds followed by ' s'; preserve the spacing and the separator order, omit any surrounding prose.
12 h 32 min 37 s
